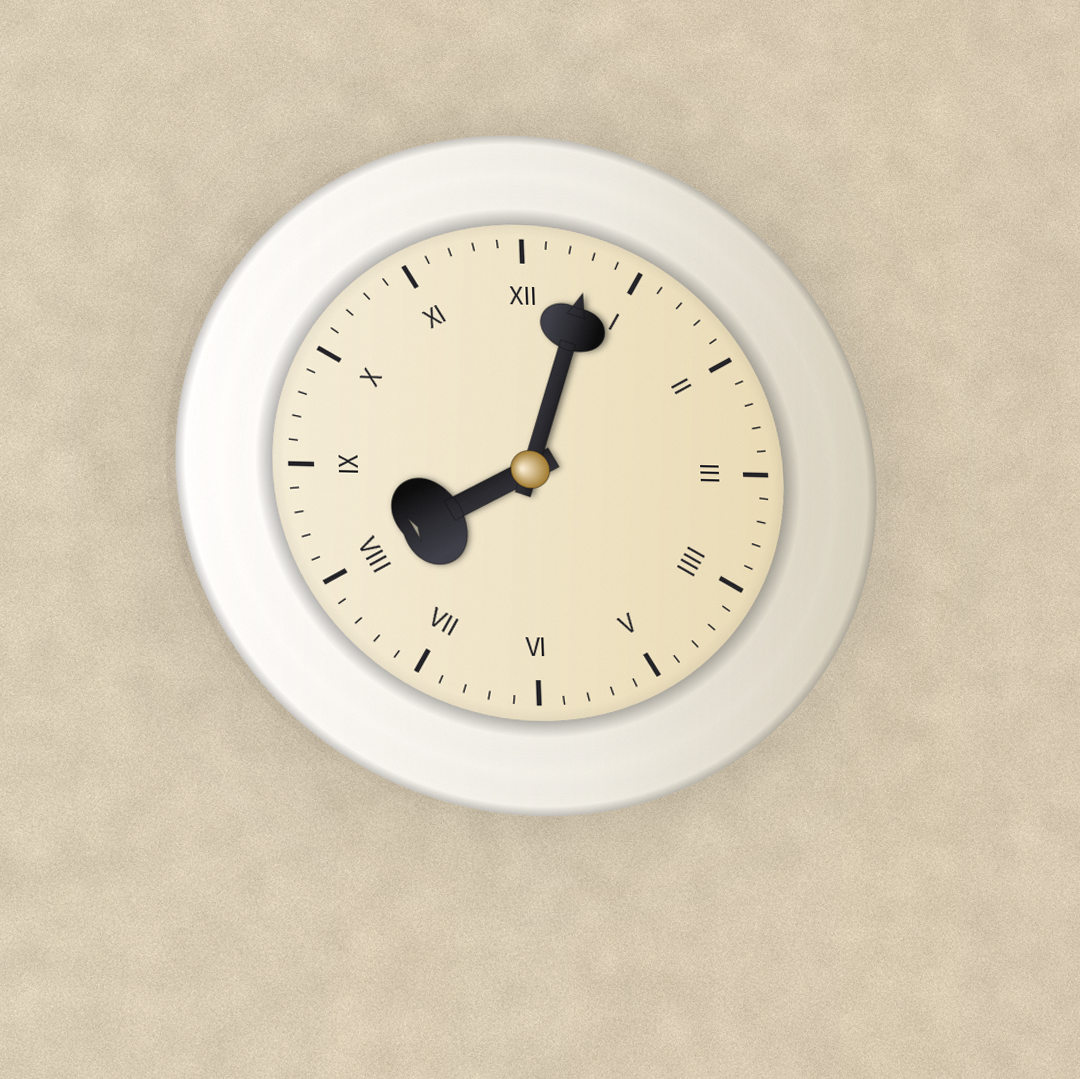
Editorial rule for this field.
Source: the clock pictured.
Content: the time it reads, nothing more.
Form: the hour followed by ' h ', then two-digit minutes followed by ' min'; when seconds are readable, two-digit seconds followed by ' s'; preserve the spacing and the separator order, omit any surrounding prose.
8 h 03 min
